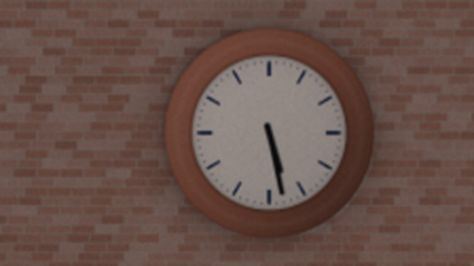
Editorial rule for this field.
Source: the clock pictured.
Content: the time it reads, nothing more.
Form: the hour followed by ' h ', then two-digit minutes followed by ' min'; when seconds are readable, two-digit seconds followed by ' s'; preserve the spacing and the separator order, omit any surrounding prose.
5 h 28 min
